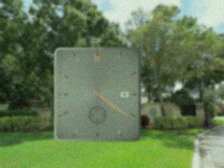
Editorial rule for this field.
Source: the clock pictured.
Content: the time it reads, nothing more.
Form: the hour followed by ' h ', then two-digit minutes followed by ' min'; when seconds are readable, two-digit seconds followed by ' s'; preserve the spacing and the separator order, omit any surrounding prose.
4 h 21 min
